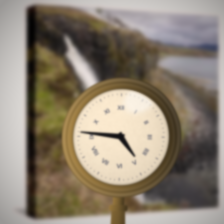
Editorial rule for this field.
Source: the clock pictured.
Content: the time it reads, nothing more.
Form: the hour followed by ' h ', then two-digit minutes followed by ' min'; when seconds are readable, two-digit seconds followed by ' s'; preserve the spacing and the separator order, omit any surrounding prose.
4 h 46 min
